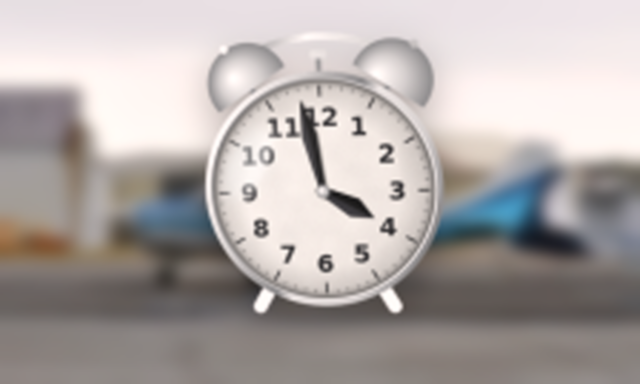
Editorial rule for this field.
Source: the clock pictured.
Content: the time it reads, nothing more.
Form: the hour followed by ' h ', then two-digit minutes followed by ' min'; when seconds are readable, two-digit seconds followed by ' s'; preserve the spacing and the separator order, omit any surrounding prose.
3 h 58 min
